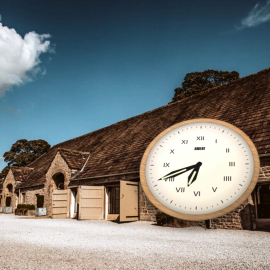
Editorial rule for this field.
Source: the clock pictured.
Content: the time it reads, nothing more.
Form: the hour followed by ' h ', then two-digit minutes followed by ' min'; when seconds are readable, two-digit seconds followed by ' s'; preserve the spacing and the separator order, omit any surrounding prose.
6 h 41 min
